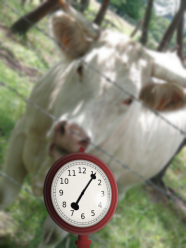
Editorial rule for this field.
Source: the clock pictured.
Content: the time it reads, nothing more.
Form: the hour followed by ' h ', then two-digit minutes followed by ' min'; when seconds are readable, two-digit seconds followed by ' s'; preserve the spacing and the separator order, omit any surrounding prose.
7 h 06 min
